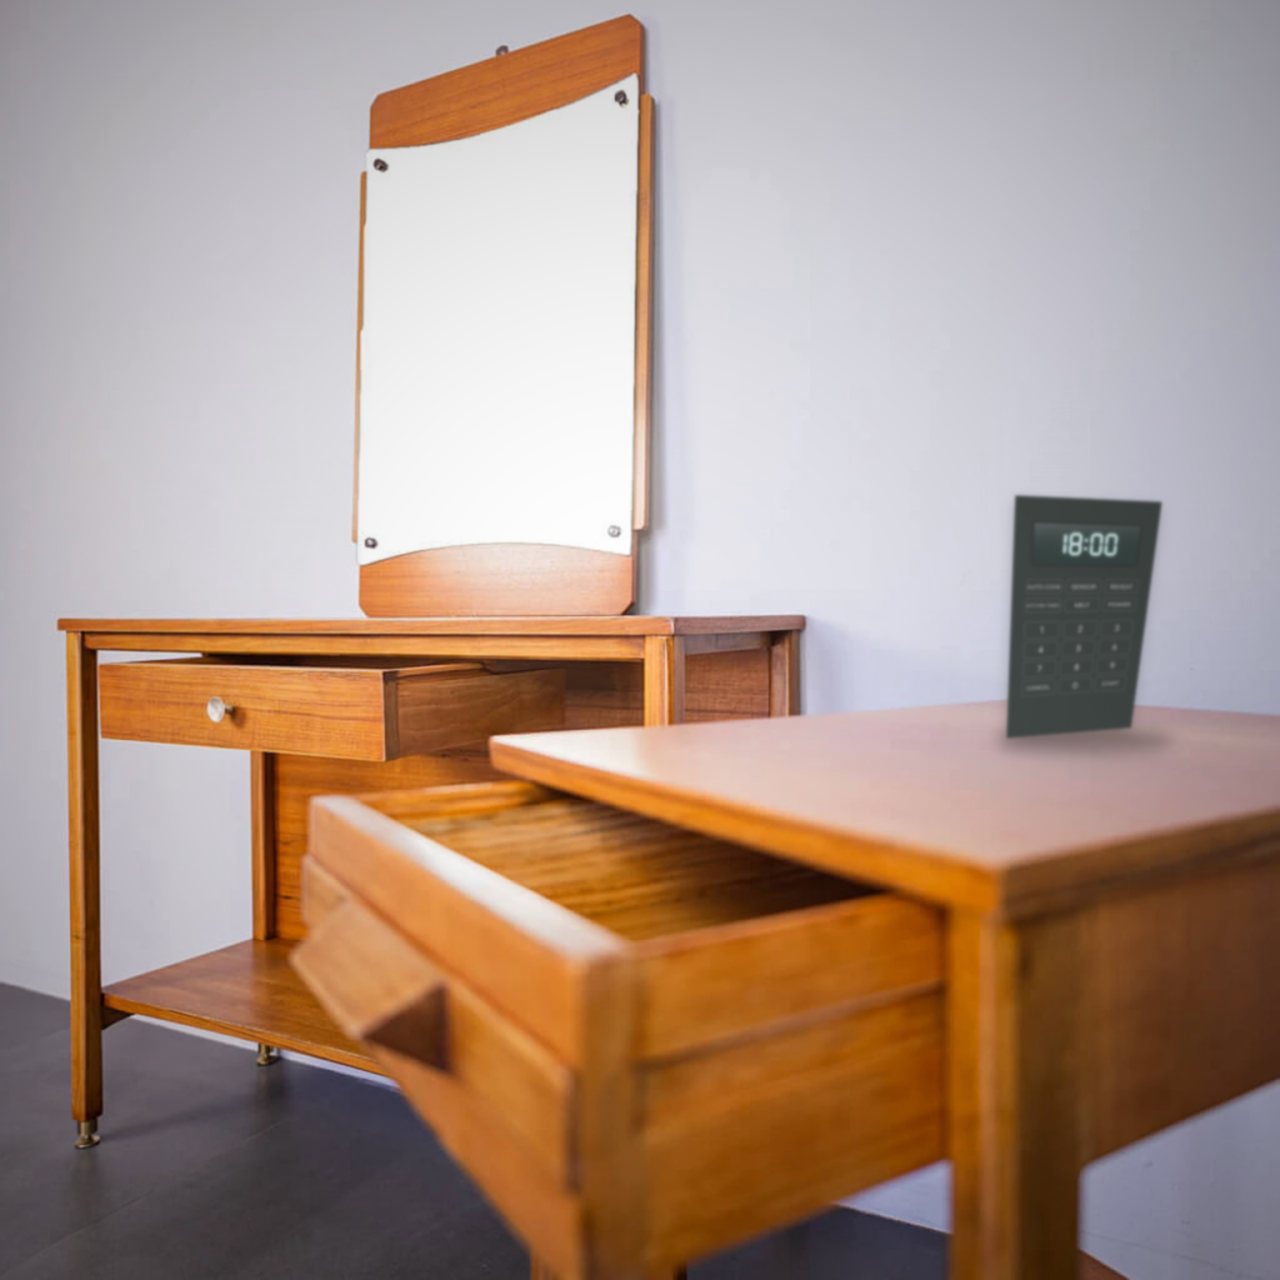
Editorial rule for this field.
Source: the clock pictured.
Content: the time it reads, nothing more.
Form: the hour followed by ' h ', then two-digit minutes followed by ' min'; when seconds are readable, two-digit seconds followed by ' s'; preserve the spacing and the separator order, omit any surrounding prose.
18 h 00 min
